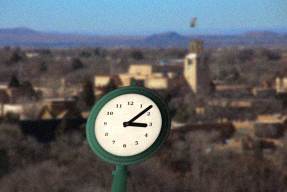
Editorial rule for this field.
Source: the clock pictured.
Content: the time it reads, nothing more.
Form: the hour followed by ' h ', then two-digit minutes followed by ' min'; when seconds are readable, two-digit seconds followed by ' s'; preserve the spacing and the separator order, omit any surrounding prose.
3 h 08 min
